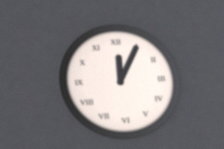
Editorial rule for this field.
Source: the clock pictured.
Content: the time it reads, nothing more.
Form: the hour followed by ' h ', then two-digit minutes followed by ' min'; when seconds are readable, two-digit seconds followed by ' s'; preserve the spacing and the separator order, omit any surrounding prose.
12 h 05 min
